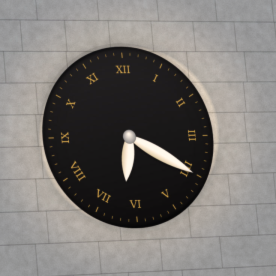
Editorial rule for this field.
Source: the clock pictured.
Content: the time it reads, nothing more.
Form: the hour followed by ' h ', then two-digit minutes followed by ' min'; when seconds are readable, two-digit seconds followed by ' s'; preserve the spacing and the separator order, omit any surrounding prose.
6 h 20 min
